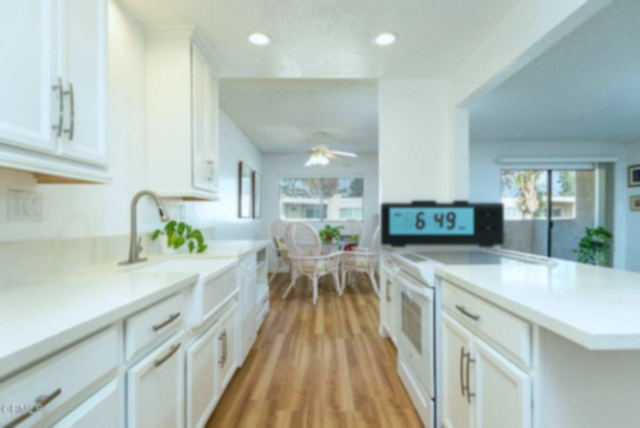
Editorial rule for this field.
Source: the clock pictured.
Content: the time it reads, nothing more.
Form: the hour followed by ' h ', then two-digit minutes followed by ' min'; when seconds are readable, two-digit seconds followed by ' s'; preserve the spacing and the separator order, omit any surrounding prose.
6 h 49 min
